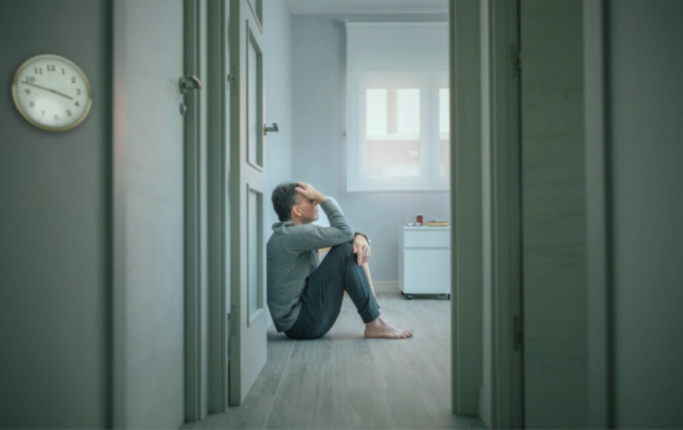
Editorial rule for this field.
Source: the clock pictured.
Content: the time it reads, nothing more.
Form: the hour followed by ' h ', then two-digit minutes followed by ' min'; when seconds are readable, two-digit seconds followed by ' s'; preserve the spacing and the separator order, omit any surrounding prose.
3 h 48 min
